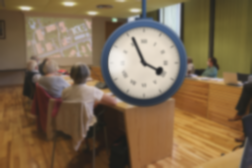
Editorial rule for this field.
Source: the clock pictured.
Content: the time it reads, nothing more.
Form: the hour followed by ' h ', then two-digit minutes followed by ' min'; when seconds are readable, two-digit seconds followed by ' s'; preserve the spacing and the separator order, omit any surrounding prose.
3 h 56 min
